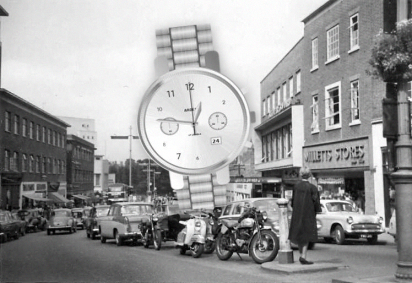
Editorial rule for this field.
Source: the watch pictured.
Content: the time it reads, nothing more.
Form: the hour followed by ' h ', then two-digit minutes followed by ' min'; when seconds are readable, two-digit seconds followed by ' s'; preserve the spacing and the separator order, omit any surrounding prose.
12 h 47 min
